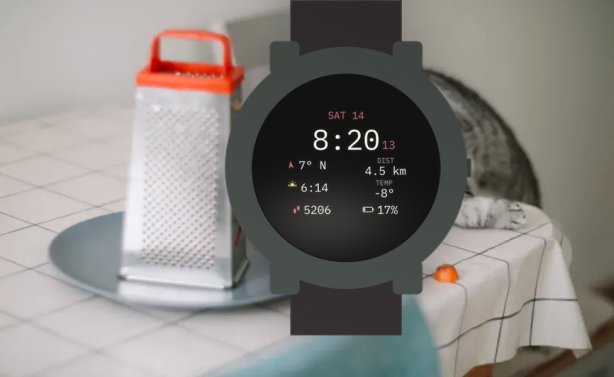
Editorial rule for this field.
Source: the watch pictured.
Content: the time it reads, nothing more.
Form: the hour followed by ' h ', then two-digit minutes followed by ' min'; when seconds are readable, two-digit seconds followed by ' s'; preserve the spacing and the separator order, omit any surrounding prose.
8 h 20 min 13 s
